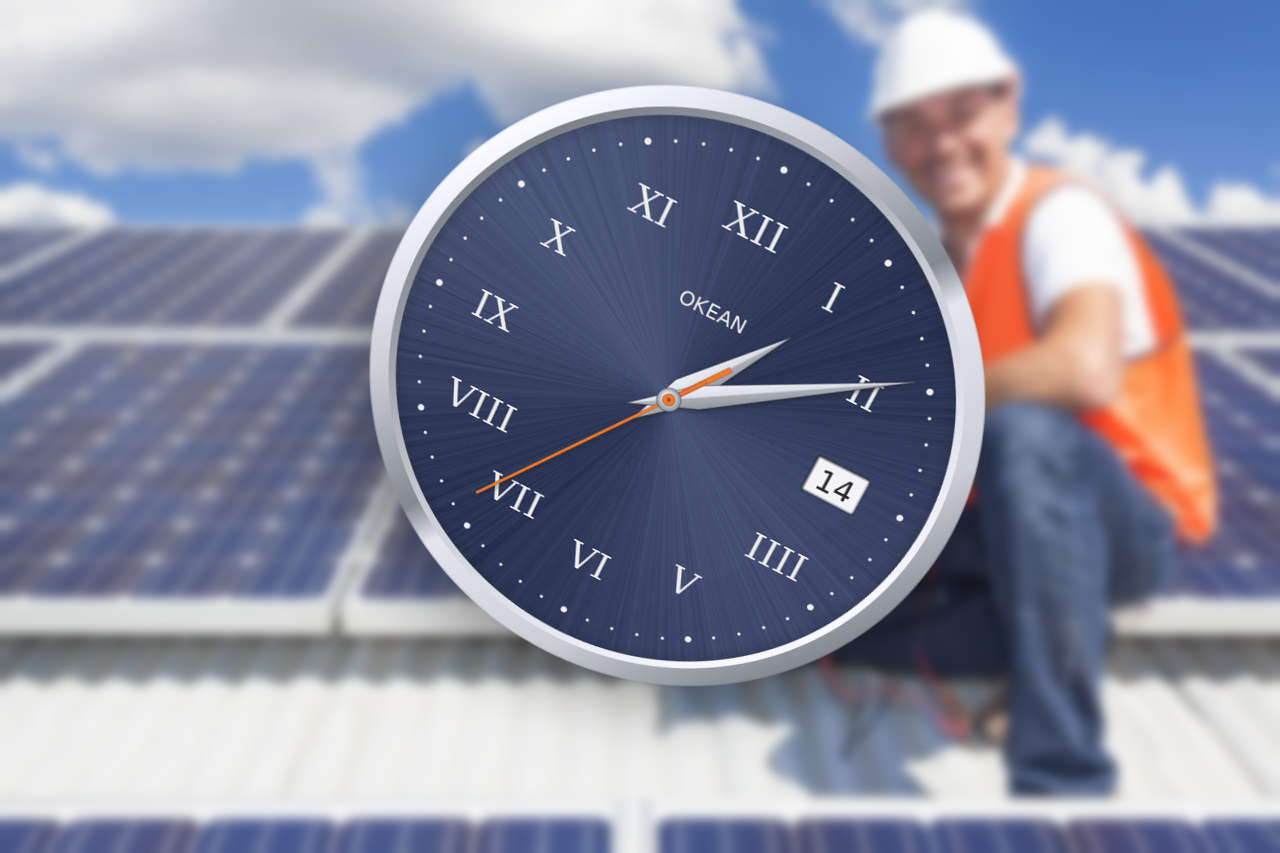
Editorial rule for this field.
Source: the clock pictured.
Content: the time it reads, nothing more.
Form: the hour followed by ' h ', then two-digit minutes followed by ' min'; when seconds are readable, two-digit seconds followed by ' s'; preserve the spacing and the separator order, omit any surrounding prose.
1 h 09 min 36 s
